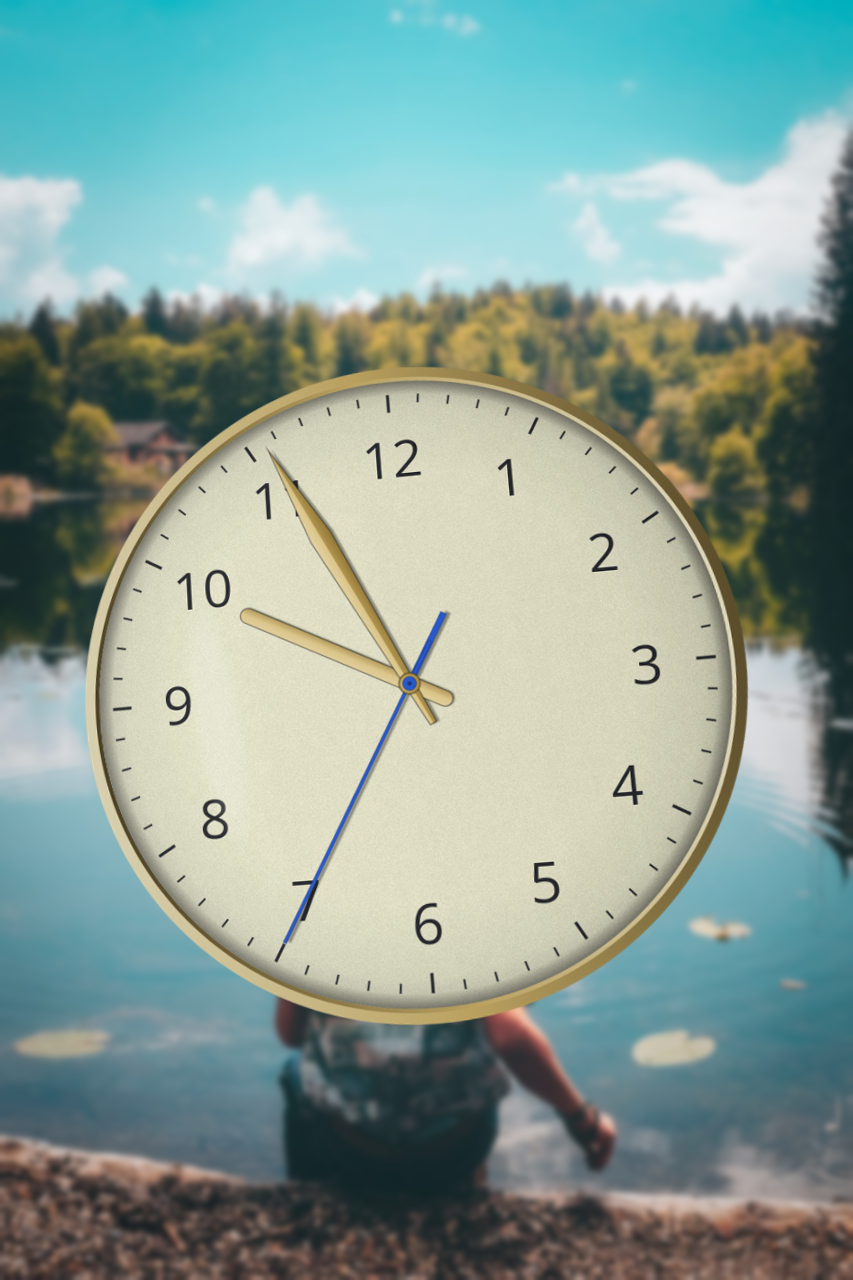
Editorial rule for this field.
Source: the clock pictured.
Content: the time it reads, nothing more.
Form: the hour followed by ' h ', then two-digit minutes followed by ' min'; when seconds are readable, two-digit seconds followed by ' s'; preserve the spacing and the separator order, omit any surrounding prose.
9 h 55 min 35 s
